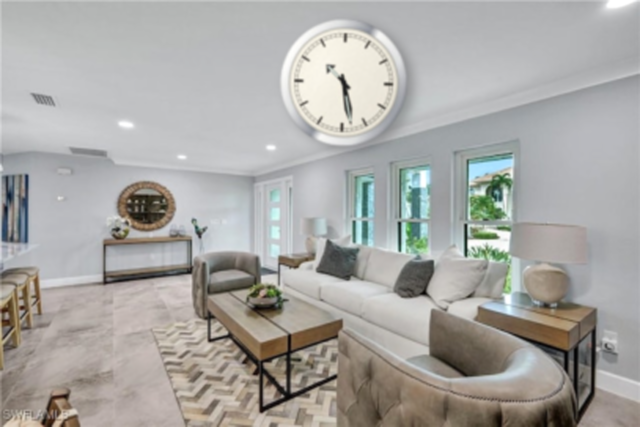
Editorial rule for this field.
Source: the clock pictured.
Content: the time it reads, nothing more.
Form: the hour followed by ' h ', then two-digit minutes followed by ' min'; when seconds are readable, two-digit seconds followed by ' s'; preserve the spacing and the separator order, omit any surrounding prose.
10 h 28 min
